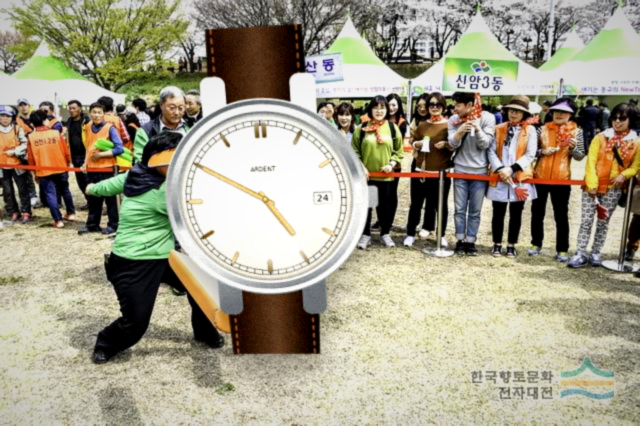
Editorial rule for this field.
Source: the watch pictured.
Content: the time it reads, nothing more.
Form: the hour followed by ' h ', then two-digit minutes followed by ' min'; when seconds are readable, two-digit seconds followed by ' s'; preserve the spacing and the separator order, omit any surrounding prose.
4 h 50 min
